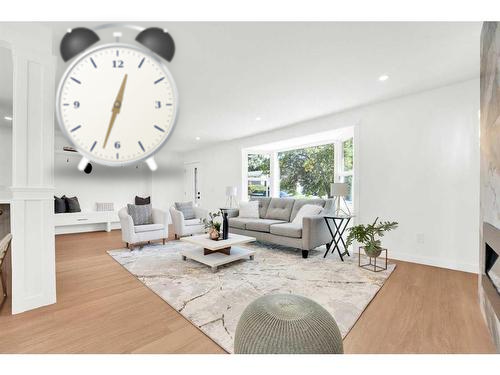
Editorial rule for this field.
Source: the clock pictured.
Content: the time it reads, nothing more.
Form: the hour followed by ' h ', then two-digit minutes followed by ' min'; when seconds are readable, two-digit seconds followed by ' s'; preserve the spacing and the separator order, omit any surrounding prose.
12 h 33 min
